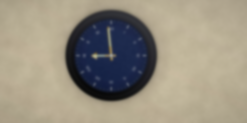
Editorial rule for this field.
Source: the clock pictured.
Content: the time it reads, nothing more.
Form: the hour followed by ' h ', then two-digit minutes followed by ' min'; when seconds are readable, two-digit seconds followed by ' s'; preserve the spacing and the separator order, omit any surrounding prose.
8 h 59 min
